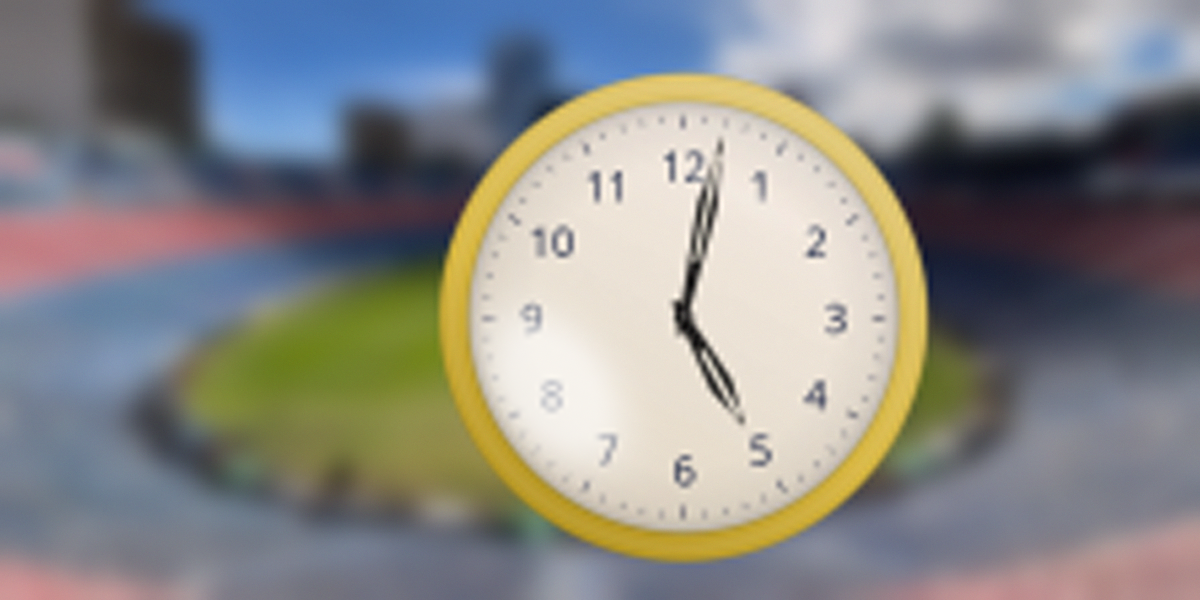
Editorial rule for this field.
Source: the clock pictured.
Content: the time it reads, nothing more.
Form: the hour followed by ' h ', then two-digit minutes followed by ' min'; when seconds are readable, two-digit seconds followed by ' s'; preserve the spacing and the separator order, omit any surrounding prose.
5 h 02 min
